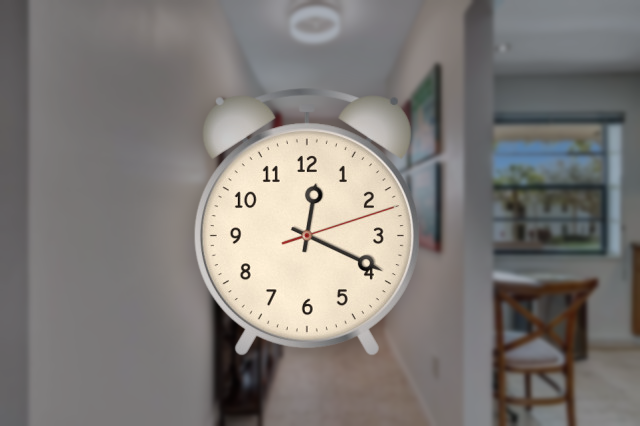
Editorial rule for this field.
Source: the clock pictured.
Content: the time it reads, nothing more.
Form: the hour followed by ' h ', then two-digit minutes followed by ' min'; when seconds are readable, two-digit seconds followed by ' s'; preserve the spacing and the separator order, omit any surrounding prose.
12 h 19 min 12 s
